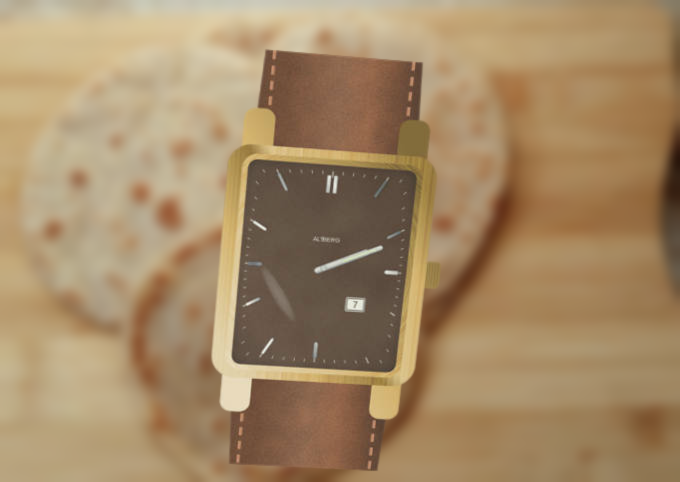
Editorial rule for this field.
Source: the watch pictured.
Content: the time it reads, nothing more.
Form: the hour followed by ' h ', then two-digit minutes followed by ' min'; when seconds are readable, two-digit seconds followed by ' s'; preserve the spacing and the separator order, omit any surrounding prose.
2 h 11 min
